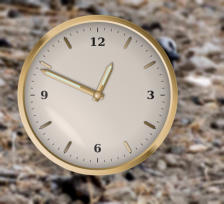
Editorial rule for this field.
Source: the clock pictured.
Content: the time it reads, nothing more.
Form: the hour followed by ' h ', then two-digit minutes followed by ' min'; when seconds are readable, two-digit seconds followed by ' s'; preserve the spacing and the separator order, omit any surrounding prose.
12 h 49 min
